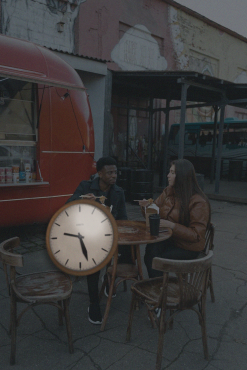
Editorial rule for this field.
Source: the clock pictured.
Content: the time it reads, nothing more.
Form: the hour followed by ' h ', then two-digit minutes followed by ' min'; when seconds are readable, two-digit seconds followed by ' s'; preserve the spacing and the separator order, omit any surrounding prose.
9 h 27 min
